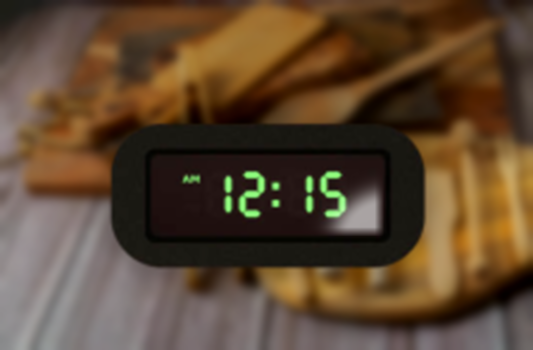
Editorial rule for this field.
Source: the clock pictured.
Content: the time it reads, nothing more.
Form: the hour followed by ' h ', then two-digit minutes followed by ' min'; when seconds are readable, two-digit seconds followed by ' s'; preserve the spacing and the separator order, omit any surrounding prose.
12 h 15 min
